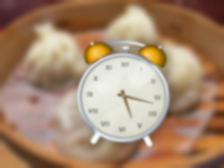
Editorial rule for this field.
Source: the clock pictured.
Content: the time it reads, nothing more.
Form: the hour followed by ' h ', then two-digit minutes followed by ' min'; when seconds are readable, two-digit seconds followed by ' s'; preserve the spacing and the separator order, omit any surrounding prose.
5 h 17 min
